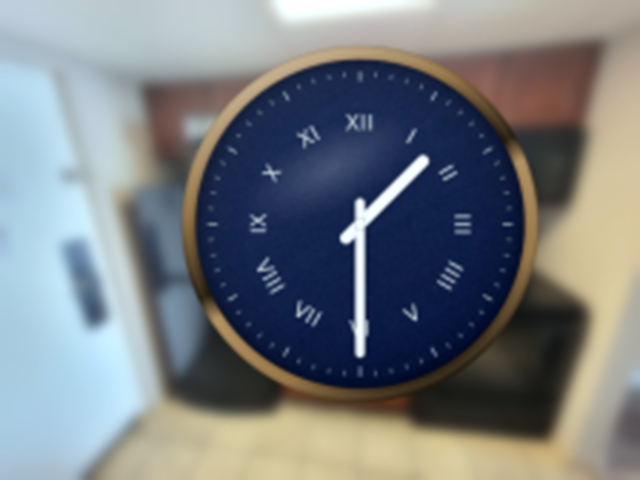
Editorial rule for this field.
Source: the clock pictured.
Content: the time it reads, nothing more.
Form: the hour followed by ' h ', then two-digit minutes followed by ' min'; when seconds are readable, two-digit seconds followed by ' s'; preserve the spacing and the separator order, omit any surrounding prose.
1 h 30 min
